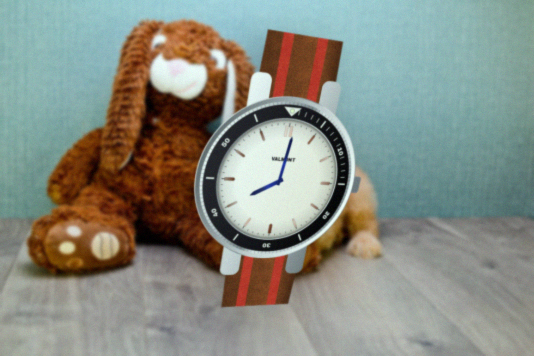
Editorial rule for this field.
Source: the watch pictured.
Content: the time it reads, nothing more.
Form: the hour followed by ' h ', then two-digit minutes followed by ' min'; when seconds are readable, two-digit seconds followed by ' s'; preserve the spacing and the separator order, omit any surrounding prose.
8 h 01 min
